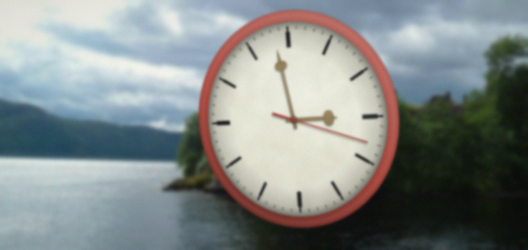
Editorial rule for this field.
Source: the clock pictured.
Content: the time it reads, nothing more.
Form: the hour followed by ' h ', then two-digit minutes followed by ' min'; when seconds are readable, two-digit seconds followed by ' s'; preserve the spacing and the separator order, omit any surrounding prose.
2 h 58 min 18 s
